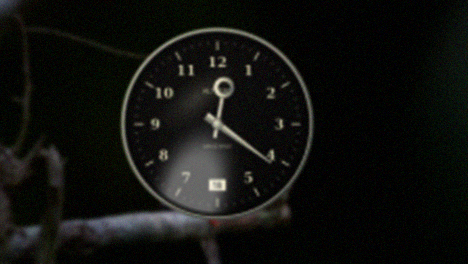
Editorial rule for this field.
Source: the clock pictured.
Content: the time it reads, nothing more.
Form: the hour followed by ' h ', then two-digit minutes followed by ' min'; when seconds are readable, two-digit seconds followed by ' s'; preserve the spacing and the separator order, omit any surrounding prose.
12 h 21 min
